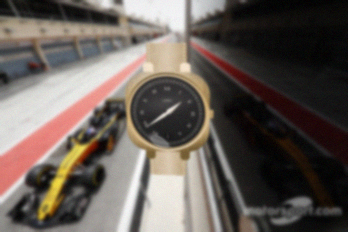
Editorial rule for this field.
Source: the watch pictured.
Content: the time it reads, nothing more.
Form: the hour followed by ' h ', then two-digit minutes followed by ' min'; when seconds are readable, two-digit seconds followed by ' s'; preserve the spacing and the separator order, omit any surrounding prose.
1 h 39 min
